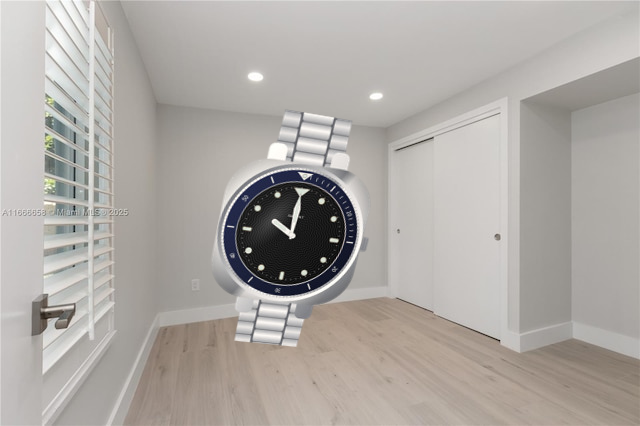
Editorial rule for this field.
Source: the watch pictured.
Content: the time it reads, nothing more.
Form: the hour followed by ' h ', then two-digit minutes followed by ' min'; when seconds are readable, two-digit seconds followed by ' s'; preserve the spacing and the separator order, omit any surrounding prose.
10 h 00 min
